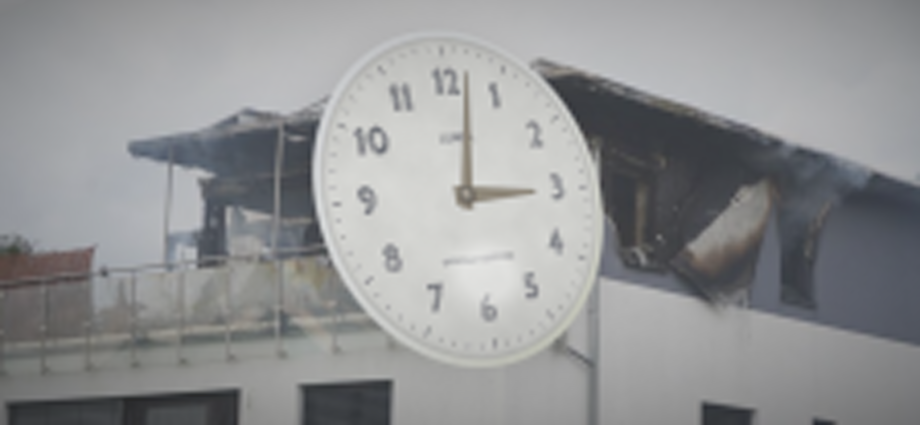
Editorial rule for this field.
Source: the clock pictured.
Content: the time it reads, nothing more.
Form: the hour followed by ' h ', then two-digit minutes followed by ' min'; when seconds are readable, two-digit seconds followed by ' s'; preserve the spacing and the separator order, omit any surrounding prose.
3 h 02 min
